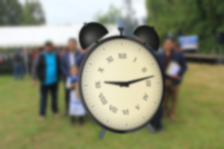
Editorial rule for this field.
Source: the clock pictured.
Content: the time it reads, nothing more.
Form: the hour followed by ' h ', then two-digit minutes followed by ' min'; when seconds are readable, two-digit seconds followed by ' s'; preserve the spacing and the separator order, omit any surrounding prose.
9 h 13 min
